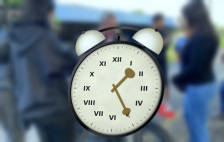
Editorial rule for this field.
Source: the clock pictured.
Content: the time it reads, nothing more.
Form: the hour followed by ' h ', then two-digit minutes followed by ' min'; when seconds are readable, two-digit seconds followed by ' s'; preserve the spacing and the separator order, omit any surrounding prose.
1 h 25 min
